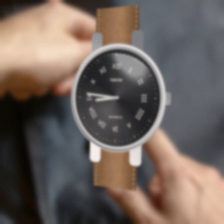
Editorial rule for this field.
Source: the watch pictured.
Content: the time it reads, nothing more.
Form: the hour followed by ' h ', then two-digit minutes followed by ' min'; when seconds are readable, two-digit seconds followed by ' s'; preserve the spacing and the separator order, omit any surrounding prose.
8 h 46 min
